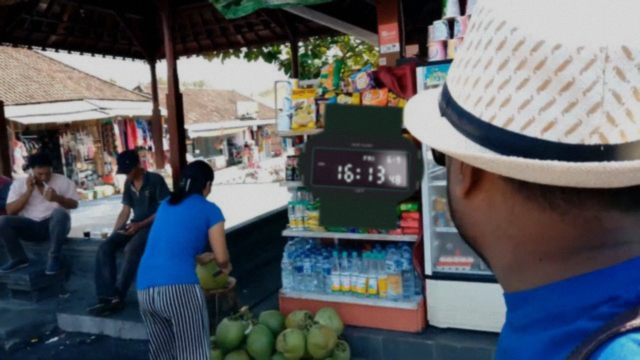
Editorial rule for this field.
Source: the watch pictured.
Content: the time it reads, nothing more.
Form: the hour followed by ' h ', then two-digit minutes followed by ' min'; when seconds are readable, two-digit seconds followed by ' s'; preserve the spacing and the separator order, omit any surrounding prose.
16 h 13 min
